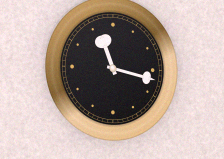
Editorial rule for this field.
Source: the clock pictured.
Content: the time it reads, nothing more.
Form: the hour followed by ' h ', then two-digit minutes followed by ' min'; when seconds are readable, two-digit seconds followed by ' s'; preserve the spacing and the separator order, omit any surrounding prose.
11 h 17 min
